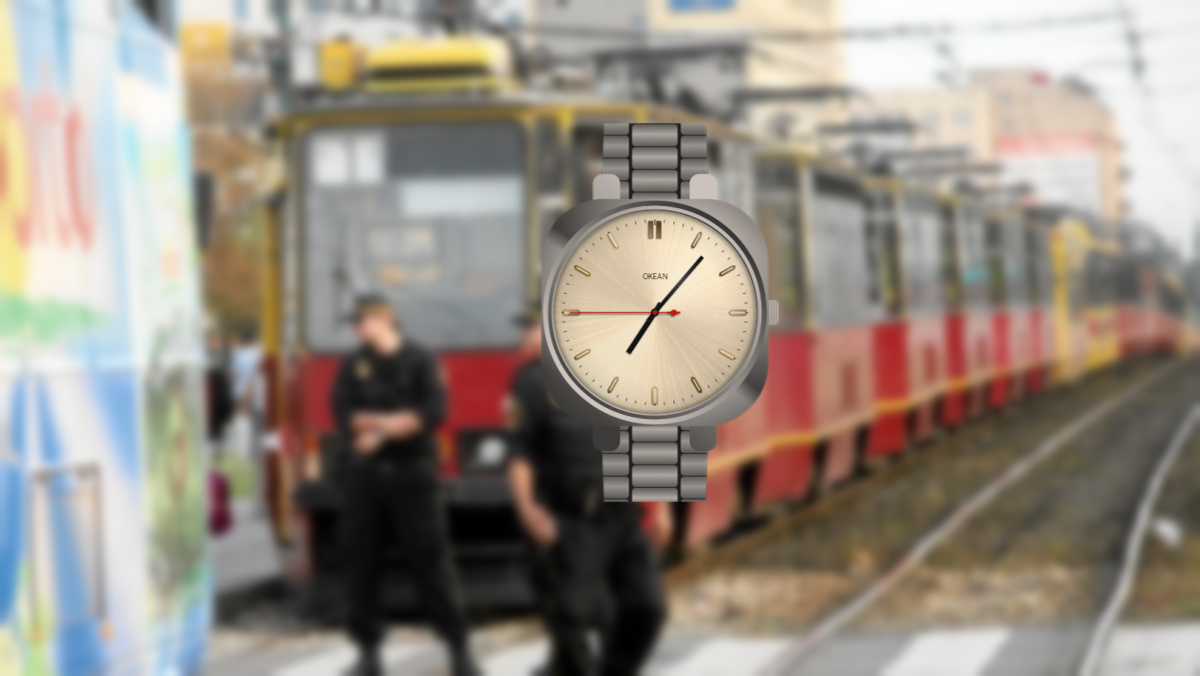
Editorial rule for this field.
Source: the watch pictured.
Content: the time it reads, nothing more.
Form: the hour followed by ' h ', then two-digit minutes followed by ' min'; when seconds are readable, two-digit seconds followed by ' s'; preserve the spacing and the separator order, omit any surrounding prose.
7 h 06 min 45 s
